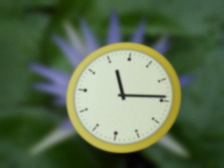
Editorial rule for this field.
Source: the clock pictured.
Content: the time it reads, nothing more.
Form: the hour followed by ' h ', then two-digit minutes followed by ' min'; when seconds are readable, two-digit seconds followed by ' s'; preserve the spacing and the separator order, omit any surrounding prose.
11 h 14 min
